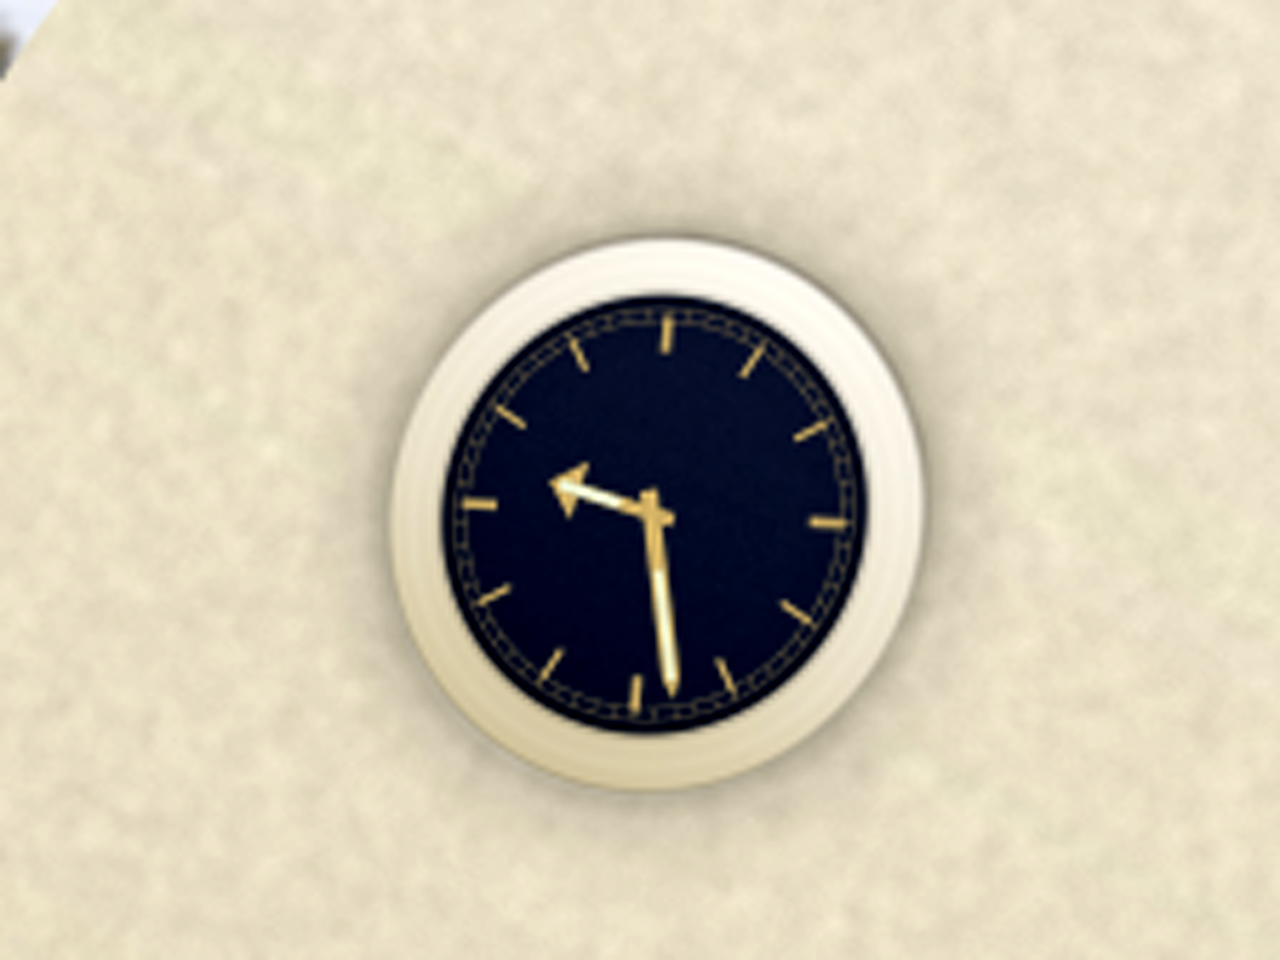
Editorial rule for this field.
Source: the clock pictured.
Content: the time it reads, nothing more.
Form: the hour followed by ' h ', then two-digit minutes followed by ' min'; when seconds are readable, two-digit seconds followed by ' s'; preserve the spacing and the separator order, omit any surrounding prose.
9 h 28 min
